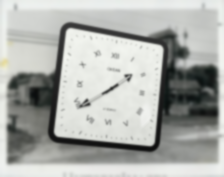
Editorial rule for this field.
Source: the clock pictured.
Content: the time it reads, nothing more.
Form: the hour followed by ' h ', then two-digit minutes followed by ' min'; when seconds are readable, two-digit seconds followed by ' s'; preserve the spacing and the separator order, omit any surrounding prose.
1 h 39 min
